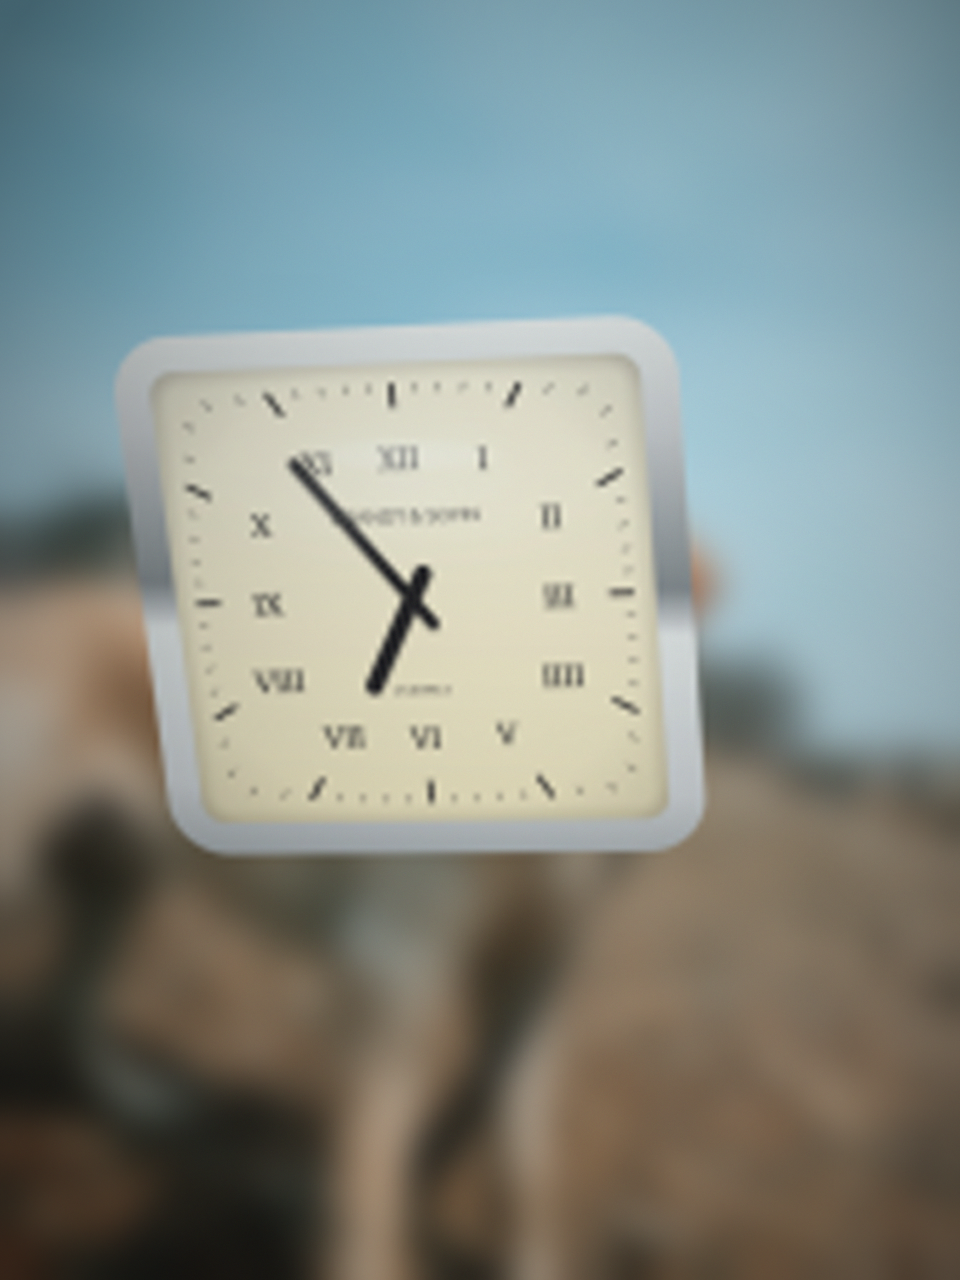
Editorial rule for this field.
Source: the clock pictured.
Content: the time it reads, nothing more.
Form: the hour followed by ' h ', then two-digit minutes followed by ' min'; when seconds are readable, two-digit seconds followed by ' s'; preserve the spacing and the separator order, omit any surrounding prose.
6 h 54 min
